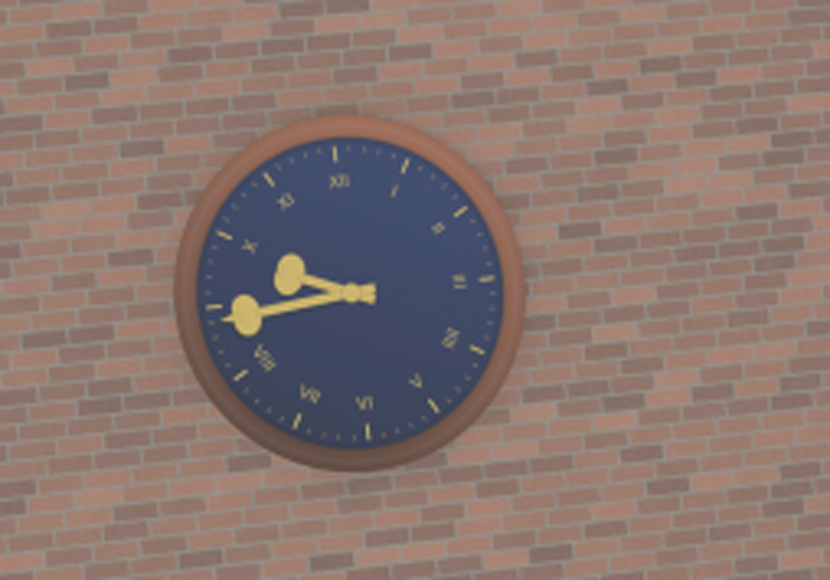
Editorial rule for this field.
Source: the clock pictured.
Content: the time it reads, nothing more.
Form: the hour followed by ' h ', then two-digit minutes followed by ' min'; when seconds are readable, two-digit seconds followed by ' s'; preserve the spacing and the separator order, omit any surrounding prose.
9 h 44 min
